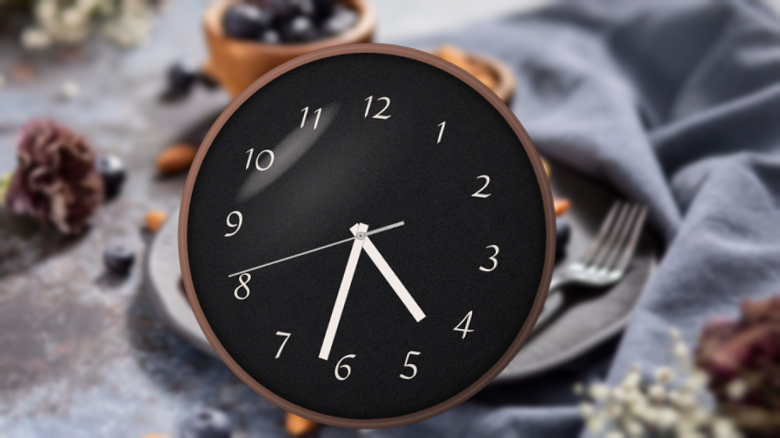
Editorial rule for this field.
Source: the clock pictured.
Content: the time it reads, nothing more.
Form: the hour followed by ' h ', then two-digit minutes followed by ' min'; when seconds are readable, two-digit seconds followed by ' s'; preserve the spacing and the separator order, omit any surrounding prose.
4 h 31 min 41 s
